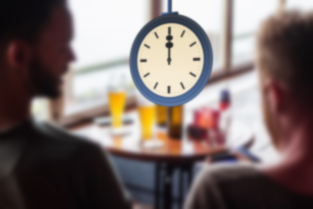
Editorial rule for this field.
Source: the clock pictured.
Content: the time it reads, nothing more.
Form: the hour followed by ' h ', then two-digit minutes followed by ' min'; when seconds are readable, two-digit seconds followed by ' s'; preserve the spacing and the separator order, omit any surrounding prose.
12 h 00 min
